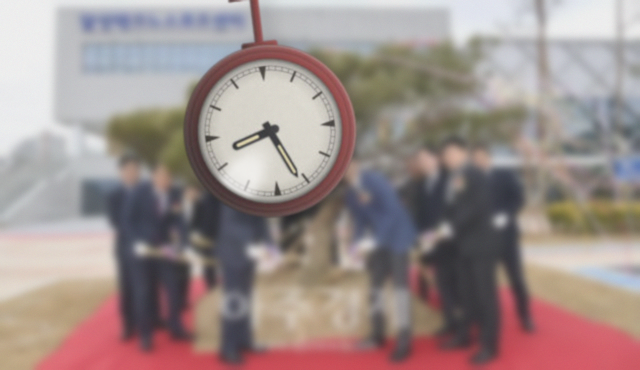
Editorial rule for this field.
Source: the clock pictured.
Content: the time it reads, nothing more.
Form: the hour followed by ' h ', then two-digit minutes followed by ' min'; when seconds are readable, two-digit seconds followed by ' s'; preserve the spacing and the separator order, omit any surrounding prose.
8 h 26 min
